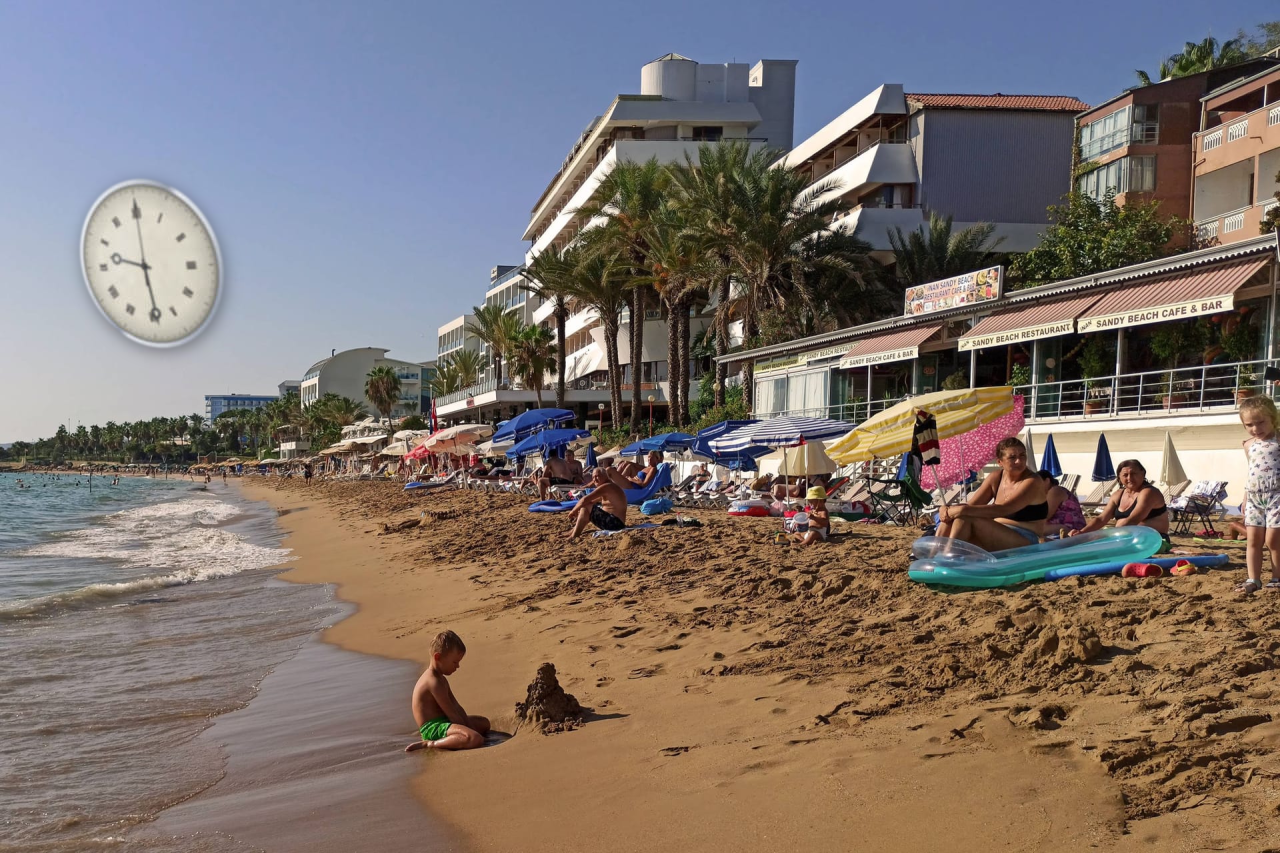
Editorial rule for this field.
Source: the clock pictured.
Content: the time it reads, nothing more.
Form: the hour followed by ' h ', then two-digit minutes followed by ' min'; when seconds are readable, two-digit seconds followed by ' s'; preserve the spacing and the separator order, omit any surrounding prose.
9 h 29 min 00 s
